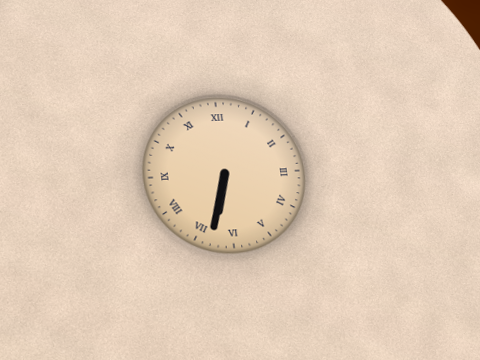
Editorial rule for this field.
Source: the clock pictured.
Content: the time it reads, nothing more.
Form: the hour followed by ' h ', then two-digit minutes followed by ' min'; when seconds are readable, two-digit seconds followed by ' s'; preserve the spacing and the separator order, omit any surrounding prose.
6 h 33 min
